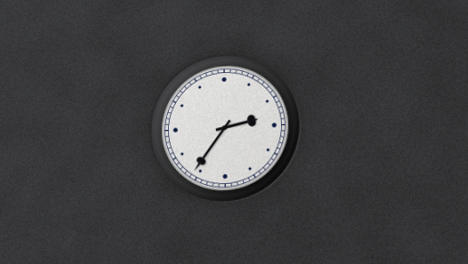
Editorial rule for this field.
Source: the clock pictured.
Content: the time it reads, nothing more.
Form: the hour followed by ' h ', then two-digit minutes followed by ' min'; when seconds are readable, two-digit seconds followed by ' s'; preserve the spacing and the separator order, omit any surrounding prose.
2 h 36 min
